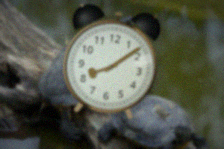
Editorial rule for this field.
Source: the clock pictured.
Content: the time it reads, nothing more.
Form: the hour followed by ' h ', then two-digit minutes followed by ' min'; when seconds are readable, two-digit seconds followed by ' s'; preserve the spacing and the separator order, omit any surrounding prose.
8 h 08 min
